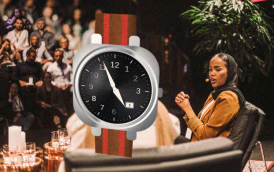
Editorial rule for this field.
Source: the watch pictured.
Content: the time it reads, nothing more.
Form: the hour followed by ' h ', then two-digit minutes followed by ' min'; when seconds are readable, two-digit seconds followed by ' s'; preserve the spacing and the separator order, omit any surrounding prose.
4 h 56 min
